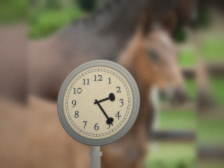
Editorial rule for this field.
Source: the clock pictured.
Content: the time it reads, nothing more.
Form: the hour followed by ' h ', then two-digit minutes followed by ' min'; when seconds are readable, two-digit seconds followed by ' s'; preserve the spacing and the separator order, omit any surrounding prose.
2 h 24 min
